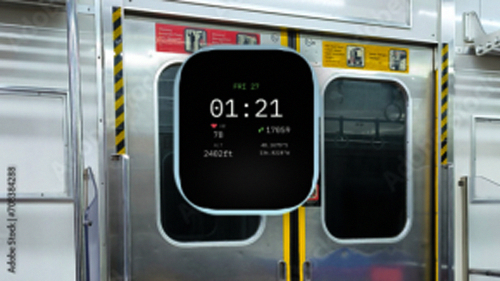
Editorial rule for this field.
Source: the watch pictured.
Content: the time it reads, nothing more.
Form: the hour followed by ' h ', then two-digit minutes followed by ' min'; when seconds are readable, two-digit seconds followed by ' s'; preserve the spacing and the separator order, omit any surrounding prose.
1 h 21 min
